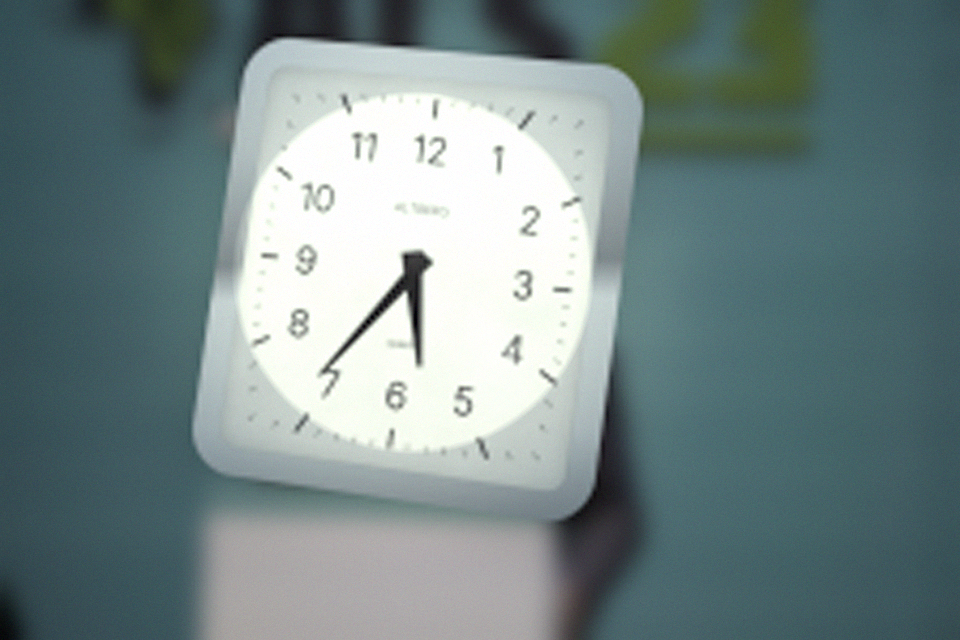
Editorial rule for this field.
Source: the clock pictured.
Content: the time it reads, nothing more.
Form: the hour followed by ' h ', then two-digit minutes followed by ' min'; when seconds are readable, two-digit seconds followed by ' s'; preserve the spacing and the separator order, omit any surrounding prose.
5 h 36 min
